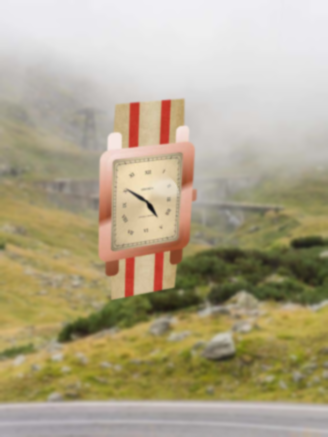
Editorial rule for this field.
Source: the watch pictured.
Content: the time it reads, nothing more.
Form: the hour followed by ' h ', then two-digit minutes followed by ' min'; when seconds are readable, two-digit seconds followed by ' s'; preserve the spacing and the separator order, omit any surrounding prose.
4 h 51 min
